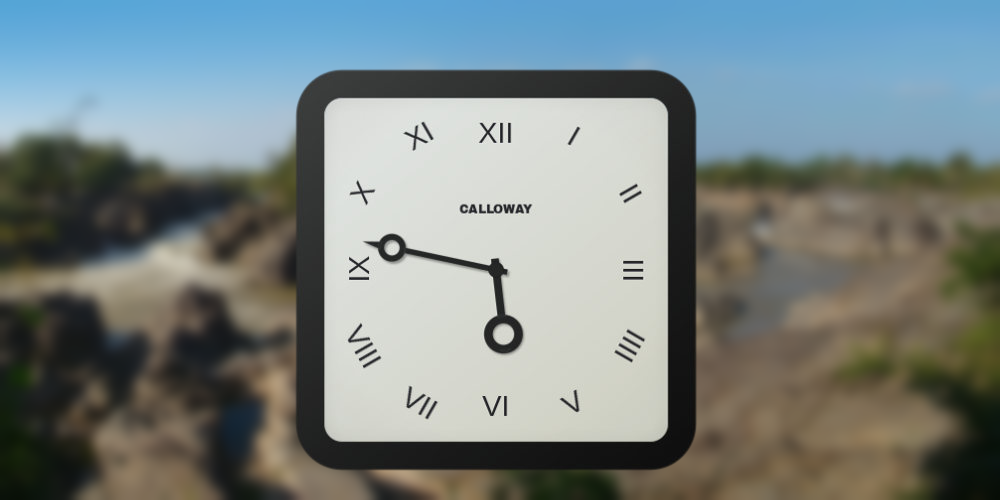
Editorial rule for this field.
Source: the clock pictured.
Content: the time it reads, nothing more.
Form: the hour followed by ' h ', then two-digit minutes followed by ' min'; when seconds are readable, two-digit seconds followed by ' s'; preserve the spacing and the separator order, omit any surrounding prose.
5 h 47 min
